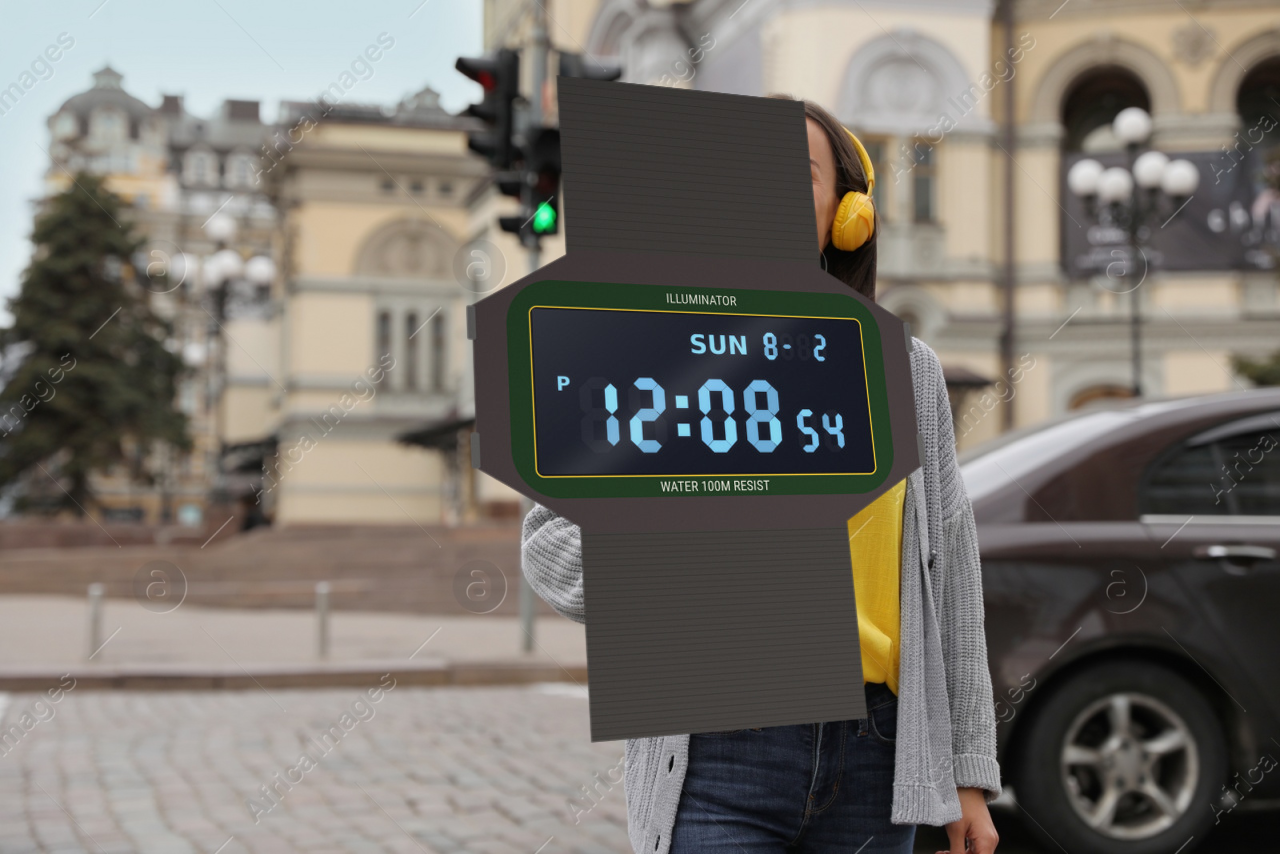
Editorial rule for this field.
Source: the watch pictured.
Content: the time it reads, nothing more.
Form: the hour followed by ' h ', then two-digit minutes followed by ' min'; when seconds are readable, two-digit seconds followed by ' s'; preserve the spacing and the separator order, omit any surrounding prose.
12 h 08 min 54 s
